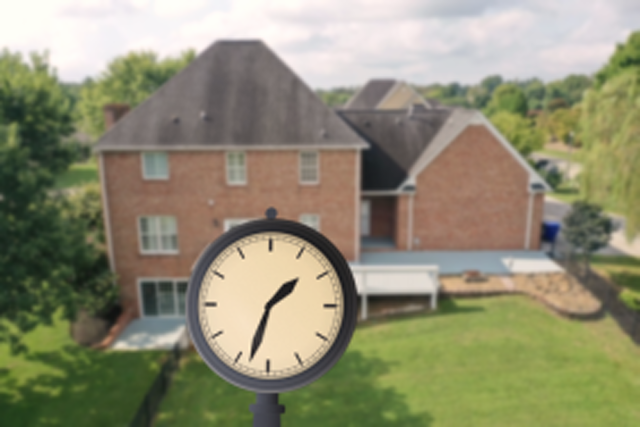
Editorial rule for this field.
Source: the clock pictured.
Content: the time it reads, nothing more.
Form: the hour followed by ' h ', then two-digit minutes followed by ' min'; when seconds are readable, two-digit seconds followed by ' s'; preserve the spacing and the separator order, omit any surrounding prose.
1 h 33 min
